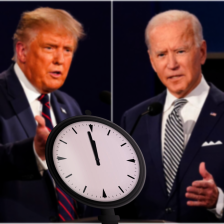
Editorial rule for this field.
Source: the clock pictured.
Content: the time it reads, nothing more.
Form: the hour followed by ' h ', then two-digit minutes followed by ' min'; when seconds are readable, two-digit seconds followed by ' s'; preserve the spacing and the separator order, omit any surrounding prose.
11 h 59 min
